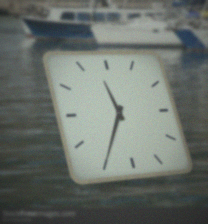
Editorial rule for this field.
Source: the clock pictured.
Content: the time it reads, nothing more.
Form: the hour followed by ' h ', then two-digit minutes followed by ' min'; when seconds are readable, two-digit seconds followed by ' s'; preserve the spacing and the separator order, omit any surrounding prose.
11 h 35 min
